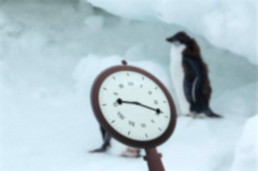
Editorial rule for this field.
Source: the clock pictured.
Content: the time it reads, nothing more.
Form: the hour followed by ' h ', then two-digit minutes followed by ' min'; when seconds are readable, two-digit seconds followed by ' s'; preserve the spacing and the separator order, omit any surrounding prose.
9 h 19 min
